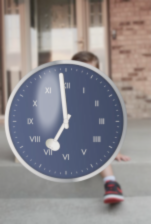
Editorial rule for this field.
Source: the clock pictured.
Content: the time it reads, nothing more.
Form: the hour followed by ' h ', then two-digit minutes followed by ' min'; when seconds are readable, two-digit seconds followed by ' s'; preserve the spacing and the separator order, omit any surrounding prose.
6 h 59 min
